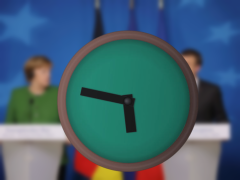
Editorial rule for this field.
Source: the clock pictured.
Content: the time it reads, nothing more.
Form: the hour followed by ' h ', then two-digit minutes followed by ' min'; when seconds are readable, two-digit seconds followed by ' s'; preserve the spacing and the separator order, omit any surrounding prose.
5 h 47 min
